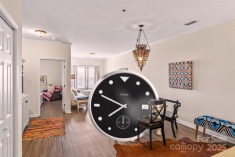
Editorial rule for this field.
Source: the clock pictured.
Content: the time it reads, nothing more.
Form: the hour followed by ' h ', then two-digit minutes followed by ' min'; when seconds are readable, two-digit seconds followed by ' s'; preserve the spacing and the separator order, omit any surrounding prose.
7 h 49 min
